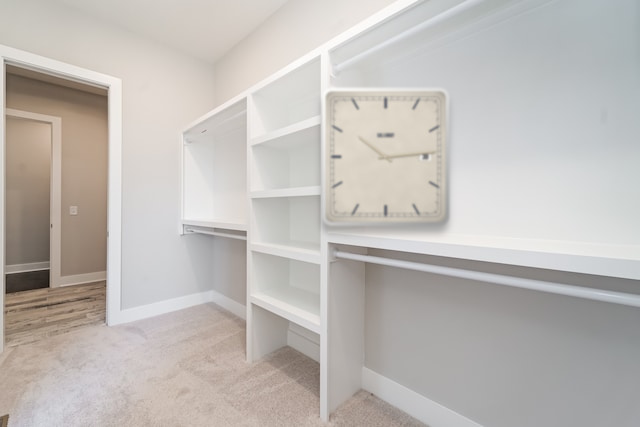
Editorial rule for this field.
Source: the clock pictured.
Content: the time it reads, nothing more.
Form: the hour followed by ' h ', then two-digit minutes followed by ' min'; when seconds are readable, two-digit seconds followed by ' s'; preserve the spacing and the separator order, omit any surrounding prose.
10 h 14 min
